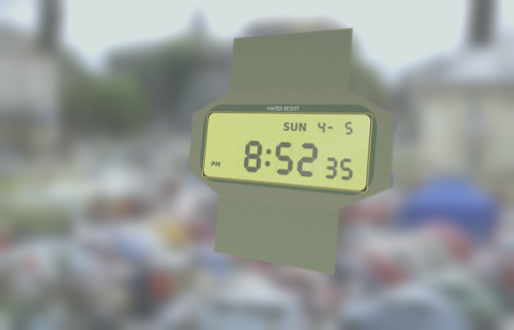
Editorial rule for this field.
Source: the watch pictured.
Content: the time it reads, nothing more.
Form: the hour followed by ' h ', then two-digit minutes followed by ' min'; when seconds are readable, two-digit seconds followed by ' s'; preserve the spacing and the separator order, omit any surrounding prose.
8 h 52 min 35 s
